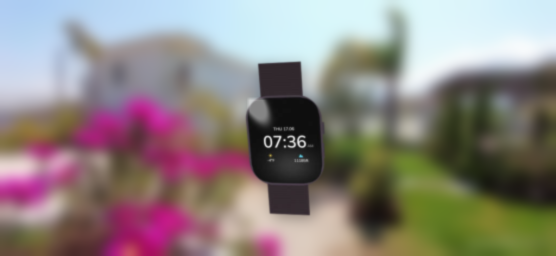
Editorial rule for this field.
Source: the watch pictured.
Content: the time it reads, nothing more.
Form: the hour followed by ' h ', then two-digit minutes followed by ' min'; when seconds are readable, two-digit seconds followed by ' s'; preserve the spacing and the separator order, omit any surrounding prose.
7 h 36 min
